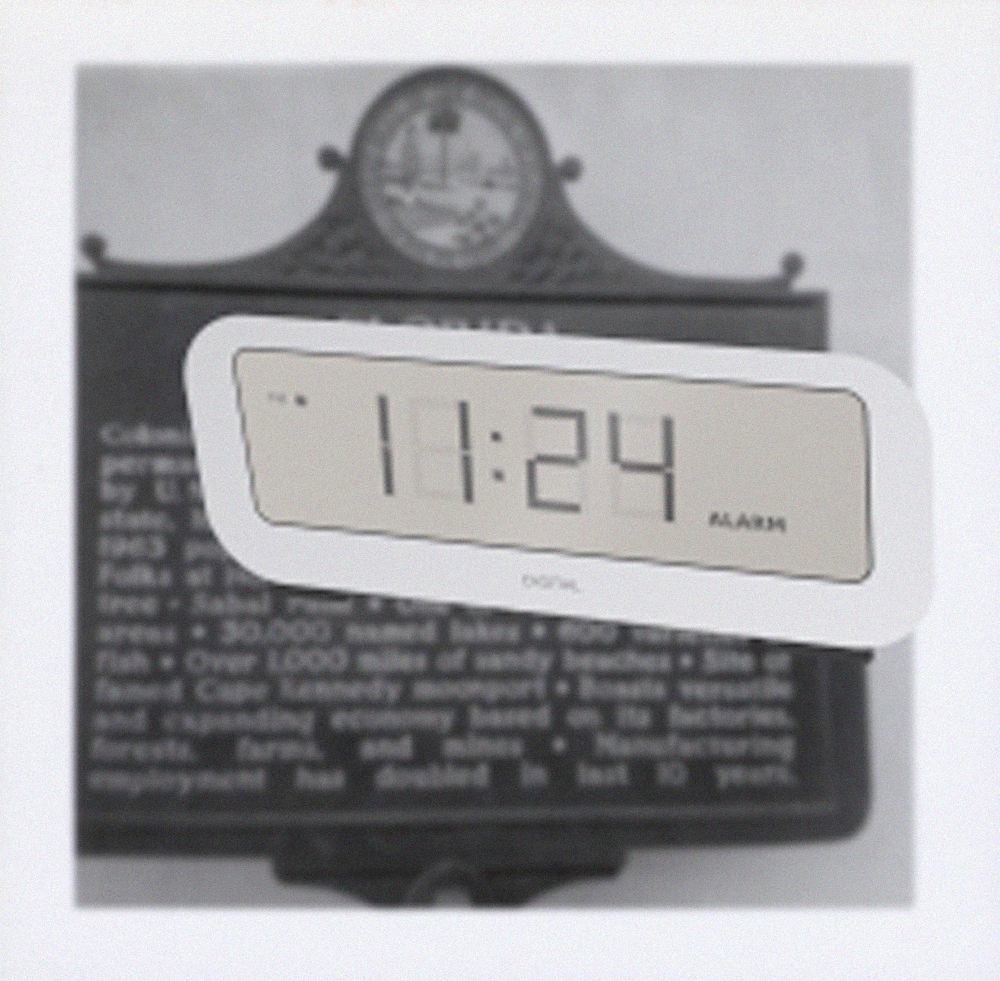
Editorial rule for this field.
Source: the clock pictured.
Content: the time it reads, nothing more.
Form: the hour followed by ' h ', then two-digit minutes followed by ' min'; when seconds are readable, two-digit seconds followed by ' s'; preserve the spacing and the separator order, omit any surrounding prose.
11 h 24 min
